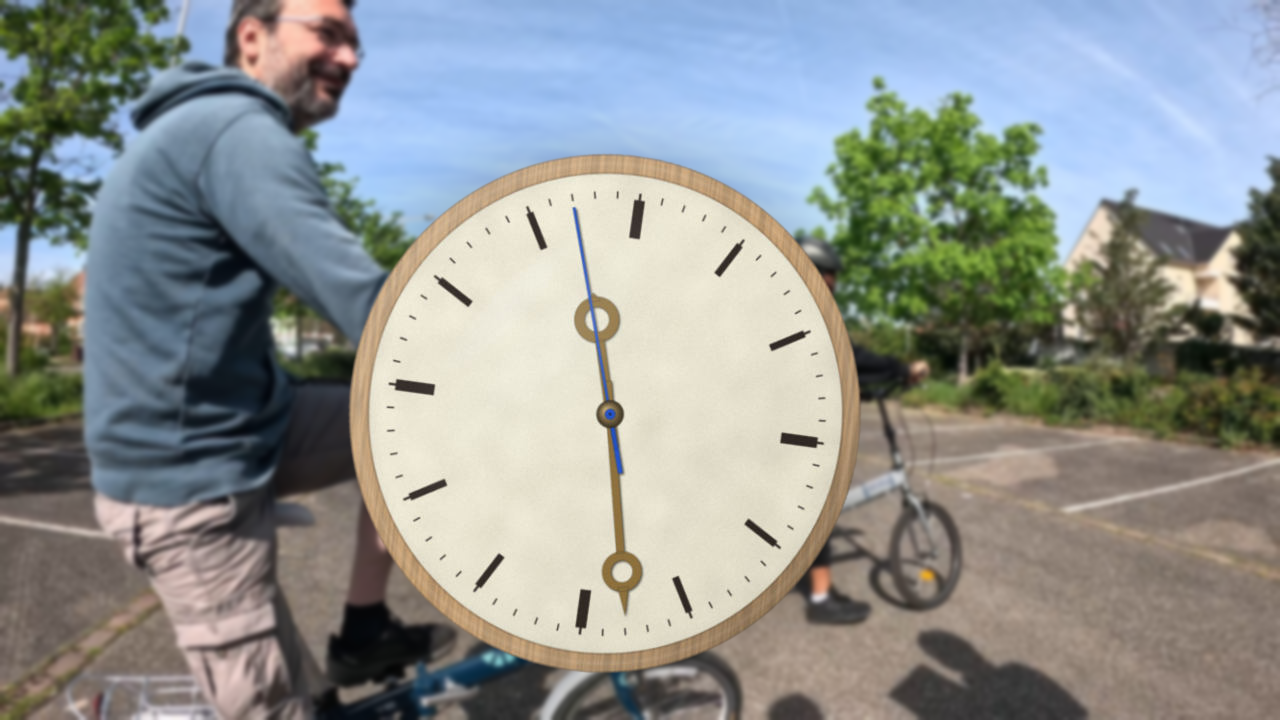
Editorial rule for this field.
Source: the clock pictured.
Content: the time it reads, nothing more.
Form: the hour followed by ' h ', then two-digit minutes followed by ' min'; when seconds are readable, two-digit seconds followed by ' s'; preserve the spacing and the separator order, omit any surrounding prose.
11 h 27 min 57 s
